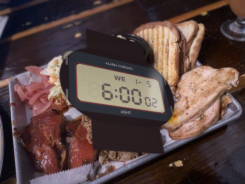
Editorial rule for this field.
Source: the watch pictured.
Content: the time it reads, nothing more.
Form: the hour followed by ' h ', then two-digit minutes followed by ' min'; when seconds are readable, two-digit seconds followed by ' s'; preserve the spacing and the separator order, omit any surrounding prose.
6 h 00 min 02 s
